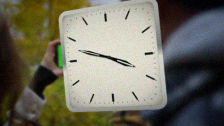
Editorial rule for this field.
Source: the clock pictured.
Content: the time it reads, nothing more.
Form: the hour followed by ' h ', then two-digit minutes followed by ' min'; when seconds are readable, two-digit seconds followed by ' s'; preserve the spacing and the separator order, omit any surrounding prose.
3 h 48 min
